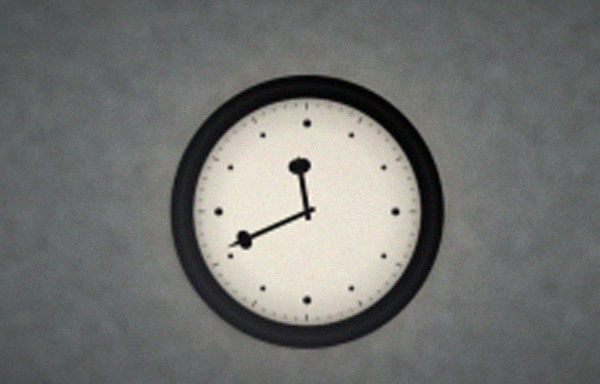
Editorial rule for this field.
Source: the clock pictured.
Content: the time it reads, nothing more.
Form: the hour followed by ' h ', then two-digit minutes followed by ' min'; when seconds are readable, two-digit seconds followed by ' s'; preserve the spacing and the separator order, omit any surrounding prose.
11 h 41 min
